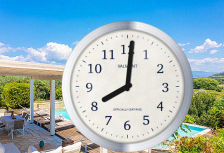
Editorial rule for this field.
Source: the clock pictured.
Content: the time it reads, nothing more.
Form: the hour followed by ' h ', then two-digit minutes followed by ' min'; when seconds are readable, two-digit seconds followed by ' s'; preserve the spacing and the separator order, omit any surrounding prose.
8 h 01 min
